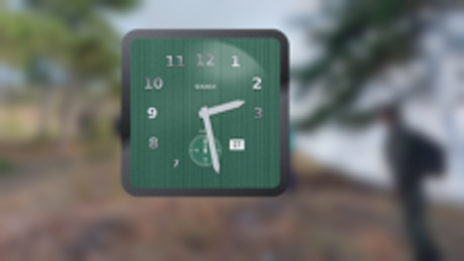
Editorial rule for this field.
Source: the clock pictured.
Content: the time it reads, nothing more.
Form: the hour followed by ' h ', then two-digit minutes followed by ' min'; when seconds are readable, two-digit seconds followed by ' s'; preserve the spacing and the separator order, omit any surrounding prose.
2 h 28 min
